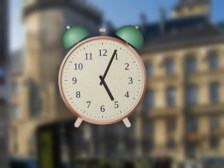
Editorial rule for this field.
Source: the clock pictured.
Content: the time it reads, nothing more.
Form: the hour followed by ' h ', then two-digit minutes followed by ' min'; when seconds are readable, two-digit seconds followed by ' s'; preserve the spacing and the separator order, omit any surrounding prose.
5 h 04 min
